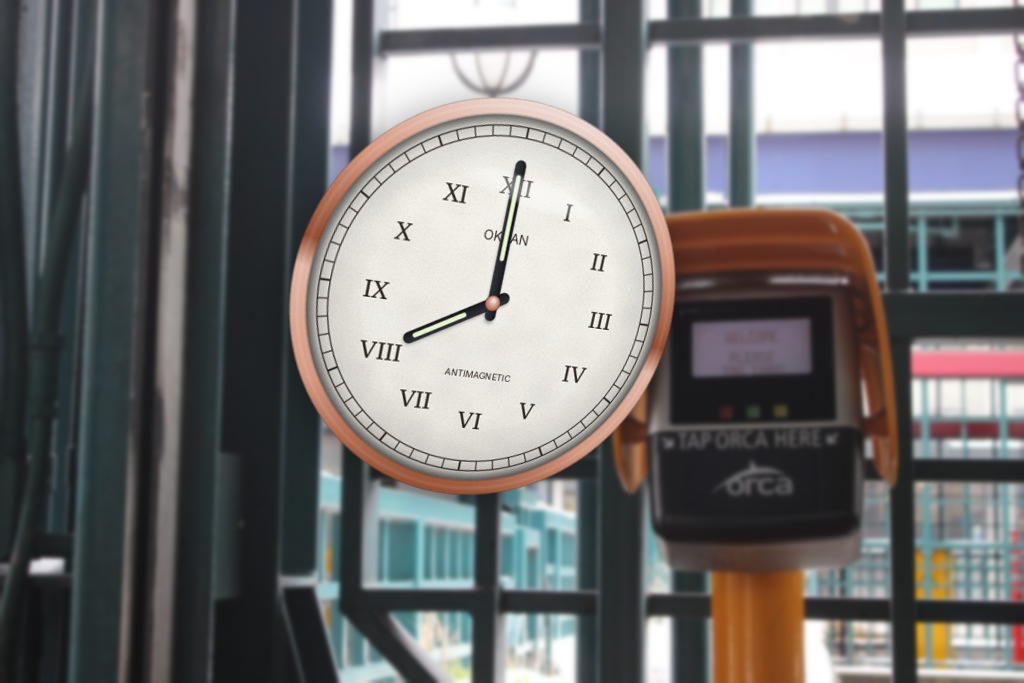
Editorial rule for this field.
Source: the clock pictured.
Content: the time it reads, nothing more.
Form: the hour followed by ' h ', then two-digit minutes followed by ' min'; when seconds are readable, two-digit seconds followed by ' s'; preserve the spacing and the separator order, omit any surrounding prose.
8 h 00 min
